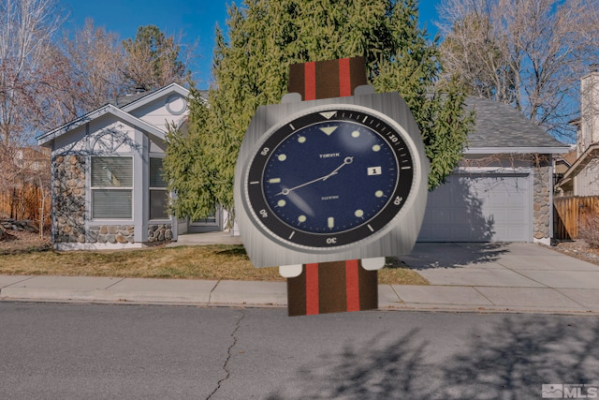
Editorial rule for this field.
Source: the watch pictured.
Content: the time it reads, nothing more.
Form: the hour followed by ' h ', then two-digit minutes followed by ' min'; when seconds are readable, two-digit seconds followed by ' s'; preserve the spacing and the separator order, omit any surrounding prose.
1 h 42 min
